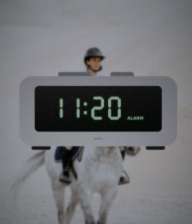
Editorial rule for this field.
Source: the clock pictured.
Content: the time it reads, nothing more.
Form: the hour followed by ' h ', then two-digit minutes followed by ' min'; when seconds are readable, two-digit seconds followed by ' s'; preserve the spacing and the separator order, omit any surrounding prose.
11 h 20 min
